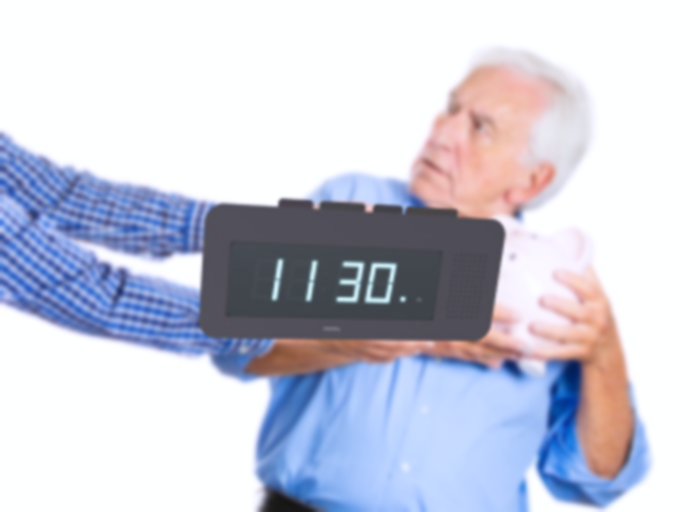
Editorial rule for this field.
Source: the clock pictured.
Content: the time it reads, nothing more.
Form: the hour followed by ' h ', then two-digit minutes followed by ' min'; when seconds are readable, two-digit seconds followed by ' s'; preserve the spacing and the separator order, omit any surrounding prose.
11 h 30 min
